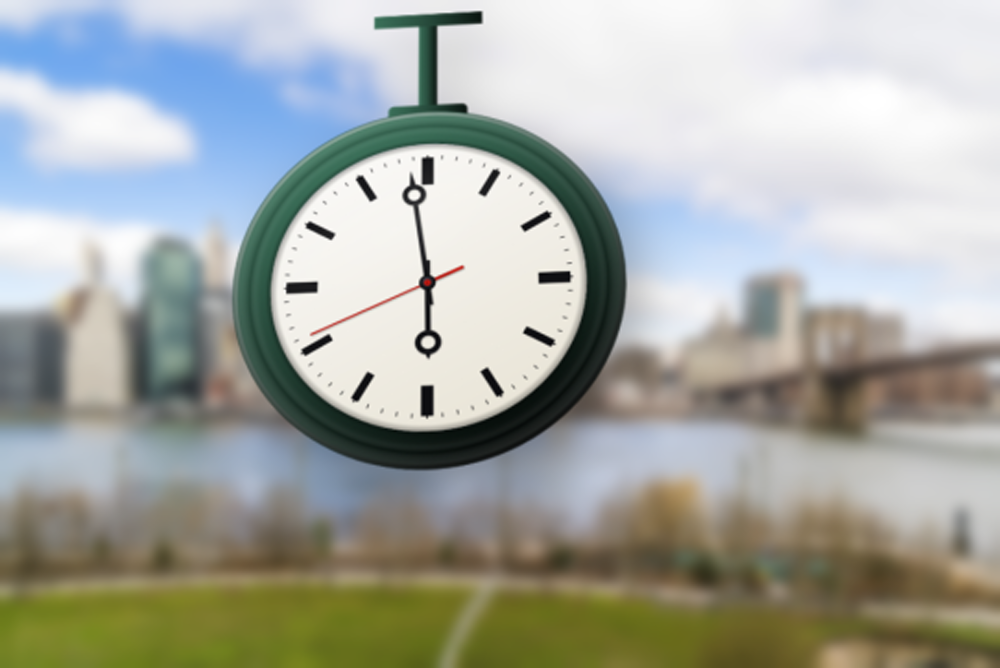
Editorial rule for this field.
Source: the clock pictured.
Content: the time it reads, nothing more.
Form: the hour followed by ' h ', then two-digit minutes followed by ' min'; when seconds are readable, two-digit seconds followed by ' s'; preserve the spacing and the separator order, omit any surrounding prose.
5 h 58 min 41 s
